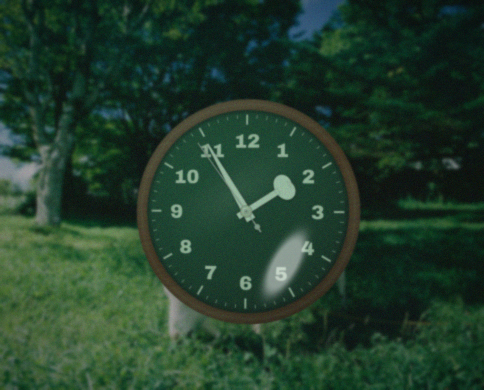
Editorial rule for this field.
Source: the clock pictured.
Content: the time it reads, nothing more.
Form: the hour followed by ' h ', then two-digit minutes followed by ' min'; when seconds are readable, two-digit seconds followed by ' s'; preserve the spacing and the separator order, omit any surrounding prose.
1 h 54 min 54 s
